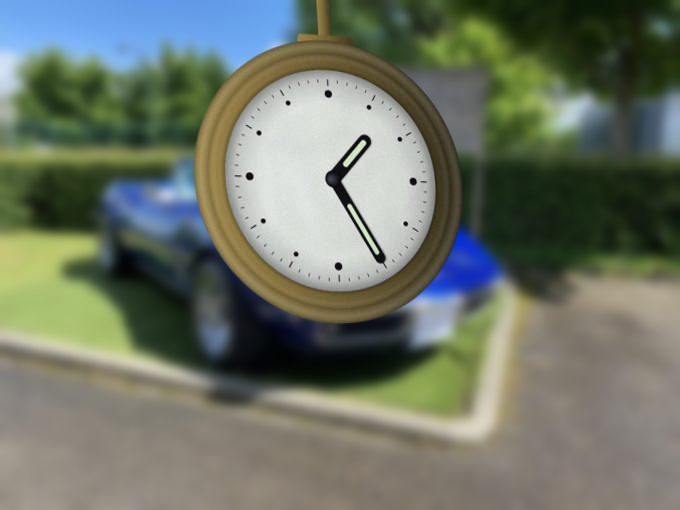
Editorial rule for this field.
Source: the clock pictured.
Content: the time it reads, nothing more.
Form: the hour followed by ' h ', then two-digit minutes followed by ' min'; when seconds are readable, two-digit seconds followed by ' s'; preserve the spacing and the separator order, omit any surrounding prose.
1 h 25 min
